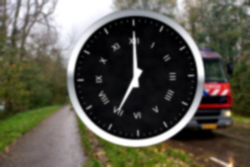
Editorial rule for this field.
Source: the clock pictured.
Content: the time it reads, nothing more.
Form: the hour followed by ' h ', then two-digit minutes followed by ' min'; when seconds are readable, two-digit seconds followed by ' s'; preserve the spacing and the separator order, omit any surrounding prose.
7 h 00 min
